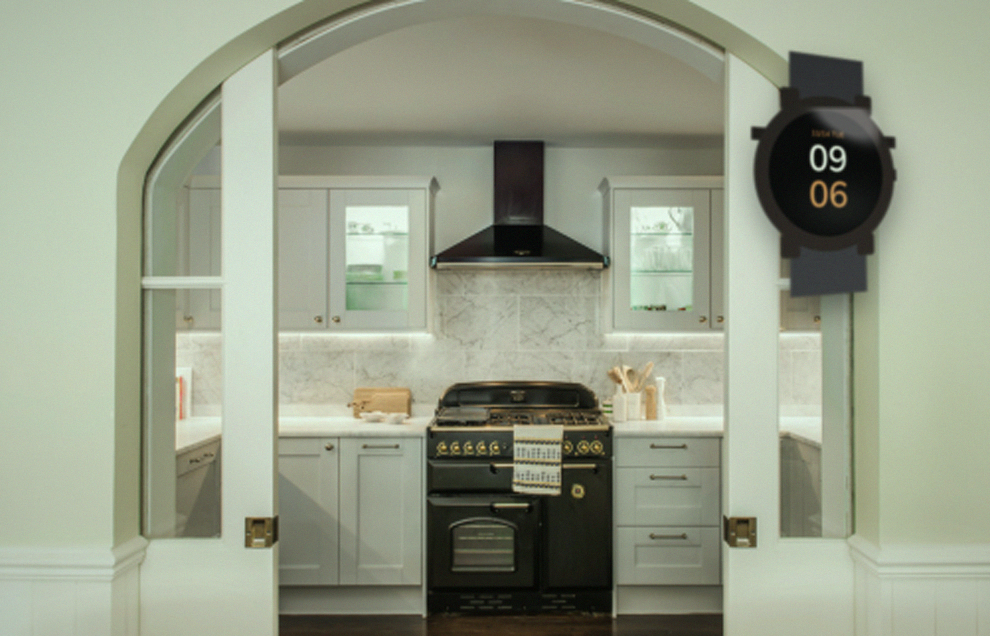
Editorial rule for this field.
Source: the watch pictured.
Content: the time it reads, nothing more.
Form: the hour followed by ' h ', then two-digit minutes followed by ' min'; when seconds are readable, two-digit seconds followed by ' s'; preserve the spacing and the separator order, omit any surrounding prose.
9 h 06 min
